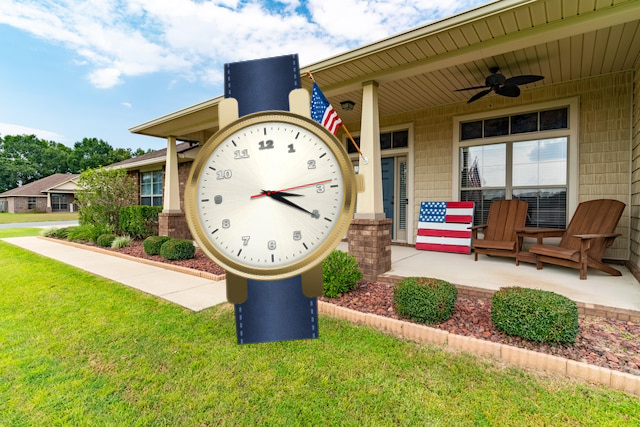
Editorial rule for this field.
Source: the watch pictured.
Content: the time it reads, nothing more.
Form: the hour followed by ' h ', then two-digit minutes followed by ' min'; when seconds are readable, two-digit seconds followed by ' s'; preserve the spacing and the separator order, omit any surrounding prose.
3 h 20 min 14 s
